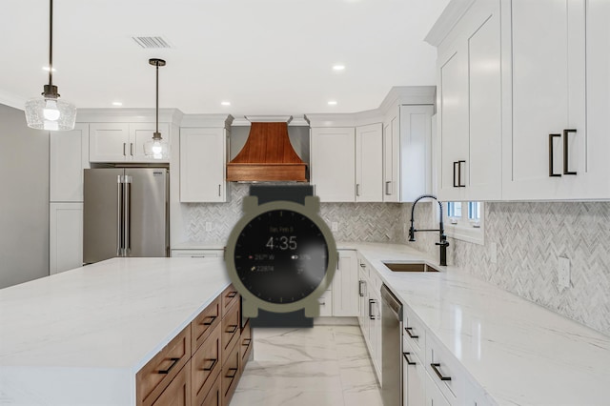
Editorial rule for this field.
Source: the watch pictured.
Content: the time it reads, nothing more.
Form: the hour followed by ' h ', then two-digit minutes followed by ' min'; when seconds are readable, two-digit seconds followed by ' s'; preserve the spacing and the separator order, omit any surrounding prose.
4 h 35 min
